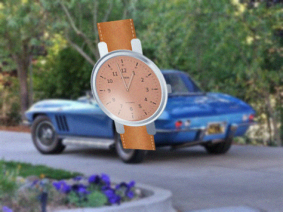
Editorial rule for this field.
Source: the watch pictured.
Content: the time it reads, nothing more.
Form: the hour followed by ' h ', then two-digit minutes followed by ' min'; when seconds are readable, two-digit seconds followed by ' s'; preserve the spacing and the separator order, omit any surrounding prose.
12 h 58 min
